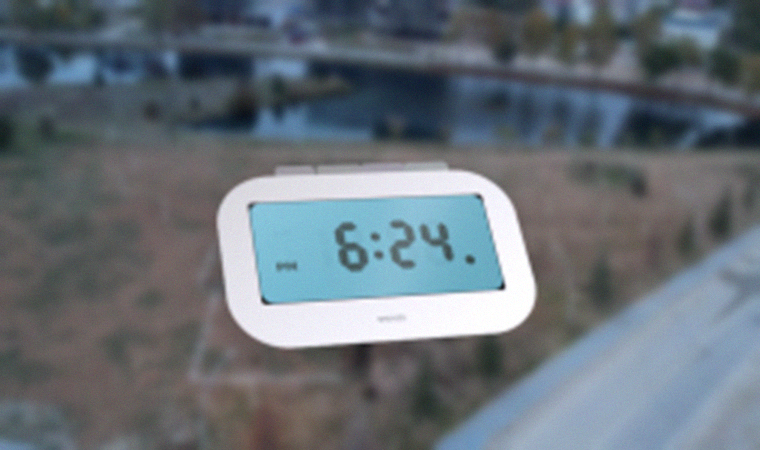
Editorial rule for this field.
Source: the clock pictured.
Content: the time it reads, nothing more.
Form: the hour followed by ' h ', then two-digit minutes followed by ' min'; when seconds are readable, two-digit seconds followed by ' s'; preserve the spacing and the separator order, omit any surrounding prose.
6 h 24 min
